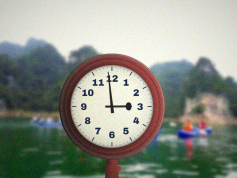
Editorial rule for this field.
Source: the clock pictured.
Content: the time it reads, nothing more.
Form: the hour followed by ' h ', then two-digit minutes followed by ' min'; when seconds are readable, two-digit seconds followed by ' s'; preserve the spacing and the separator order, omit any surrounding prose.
2 h 59 min
